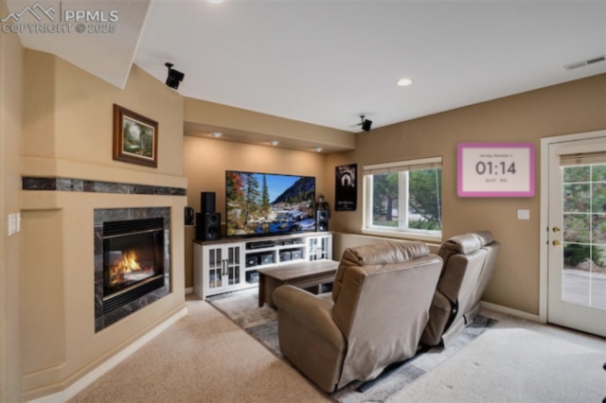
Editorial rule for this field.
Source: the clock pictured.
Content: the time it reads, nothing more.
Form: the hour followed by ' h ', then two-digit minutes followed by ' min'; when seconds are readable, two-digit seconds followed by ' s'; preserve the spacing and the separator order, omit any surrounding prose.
1 h 14 min
